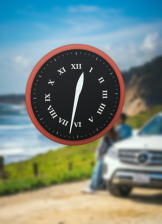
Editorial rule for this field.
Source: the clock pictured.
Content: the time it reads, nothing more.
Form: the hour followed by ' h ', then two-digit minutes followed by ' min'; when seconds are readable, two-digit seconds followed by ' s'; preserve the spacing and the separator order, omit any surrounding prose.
12 h 32 min
